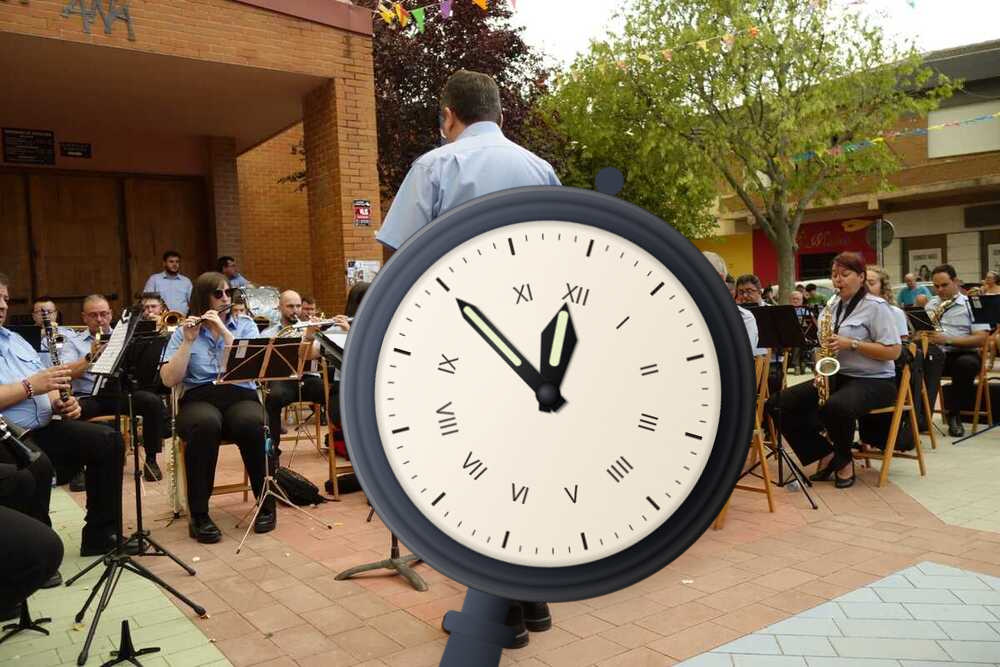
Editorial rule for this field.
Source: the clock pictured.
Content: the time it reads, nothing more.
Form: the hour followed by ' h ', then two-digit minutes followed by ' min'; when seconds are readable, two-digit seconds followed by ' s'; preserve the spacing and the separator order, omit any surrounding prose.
11 h 50 min
